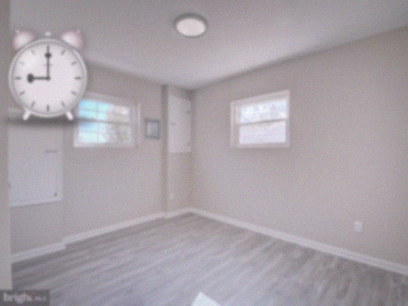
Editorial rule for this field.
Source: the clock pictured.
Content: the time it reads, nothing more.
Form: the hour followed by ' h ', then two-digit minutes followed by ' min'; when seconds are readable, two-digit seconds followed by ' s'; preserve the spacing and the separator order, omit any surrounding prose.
9 h 00 min
